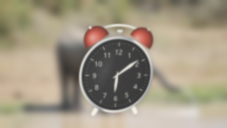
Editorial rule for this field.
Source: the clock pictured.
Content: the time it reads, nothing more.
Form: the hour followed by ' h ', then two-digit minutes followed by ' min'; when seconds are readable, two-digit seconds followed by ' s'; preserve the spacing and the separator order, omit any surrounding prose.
6 h 09 min
